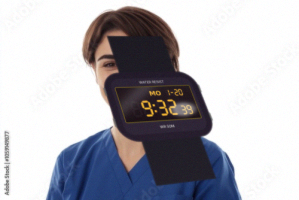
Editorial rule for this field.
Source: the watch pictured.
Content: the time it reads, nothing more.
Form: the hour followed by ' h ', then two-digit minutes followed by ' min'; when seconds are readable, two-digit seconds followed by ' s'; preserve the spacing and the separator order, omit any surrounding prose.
9 h 32 min 39 s
